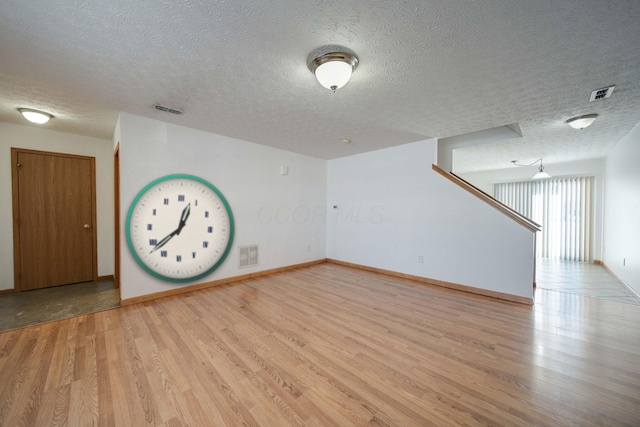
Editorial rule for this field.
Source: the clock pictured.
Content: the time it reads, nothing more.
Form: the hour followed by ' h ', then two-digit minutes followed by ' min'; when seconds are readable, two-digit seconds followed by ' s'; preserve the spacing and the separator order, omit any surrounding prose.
12 h 38 min
